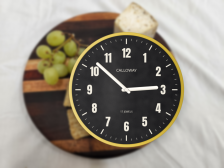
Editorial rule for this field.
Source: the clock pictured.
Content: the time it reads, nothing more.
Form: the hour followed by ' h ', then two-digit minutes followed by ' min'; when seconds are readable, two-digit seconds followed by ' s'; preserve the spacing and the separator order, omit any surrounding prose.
2 h 52 min
